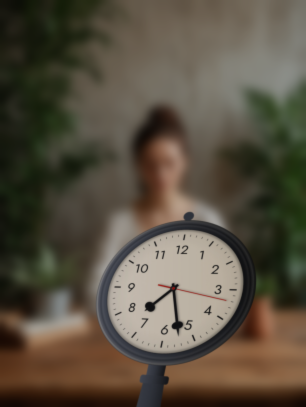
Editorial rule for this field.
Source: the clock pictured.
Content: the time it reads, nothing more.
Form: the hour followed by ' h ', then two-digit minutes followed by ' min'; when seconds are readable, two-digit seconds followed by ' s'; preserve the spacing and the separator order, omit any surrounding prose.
7 h 27 min 17 s
